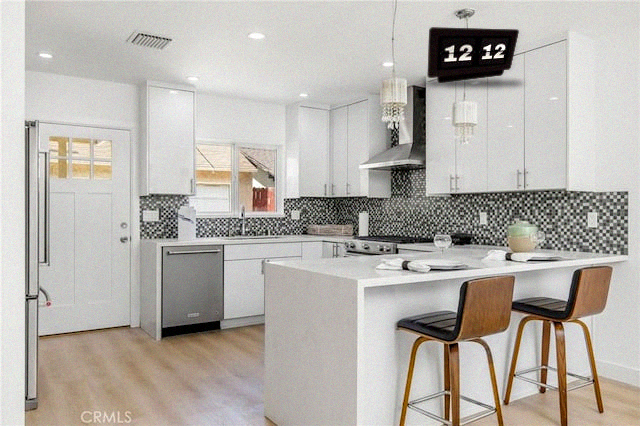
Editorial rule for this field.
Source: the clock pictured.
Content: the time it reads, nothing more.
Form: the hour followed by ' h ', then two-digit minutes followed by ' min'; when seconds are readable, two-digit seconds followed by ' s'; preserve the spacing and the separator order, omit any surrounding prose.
12 h 12 min
